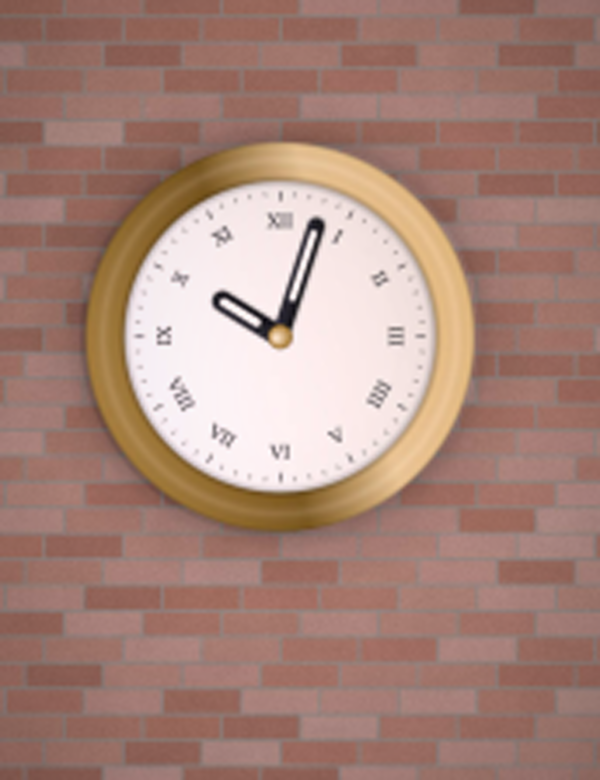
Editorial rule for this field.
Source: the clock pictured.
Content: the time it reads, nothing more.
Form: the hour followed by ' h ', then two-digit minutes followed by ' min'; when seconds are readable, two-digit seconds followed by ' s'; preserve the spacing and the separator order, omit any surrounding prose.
10 h 03 min
